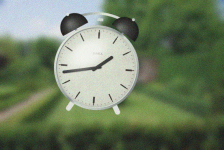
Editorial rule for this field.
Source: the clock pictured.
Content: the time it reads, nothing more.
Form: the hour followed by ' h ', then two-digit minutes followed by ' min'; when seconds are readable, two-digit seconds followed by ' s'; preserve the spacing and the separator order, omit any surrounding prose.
1 h 43 min
